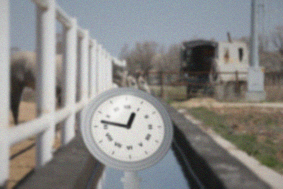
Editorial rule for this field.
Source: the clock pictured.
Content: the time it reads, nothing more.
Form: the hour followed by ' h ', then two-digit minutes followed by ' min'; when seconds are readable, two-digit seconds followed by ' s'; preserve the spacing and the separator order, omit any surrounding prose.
12 h 47 min
